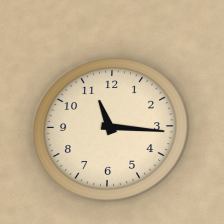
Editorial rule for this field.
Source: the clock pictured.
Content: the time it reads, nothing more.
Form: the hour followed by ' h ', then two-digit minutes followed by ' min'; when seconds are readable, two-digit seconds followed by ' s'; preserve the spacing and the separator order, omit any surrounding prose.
11 h 16 min
